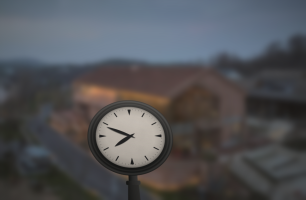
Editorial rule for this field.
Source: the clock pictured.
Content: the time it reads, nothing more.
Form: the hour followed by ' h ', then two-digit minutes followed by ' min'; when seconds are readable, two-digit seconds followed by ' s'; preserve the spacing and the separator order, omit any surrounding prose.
7 h 49 min
